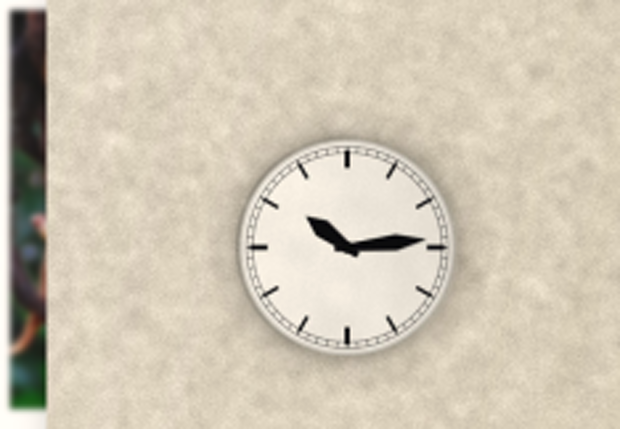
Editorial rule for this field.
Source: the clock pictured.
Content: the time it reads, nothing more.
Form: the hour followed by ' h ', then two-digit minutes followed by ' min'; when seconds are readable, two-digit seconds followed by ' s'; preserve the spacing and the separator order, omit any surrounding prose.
10 h 14 min
